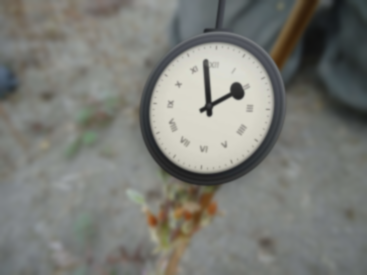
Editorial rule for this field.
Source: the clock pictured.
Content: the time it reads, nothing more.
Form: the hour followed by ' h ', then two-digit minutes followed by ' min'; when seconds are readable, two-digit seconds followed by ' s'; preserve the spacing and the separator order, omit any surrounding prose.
1 h 58 min
